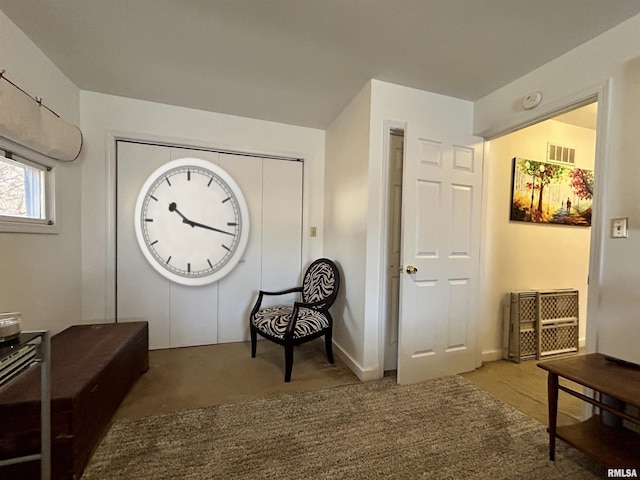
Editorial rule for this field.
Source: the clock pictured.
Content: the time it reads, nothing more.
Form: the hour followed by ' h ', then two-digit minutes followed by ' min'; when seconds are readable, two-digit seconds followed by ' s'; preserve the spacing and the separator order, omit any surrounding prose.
10 h 17 min
